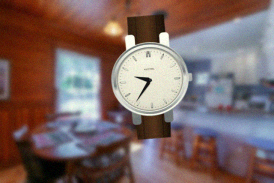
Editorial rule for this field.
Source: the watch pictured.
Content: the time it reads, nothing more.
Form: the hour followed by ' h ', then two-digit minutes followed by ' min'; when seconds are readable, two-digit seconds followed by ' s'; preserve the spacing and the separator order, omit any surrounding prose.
9 h 36 min
